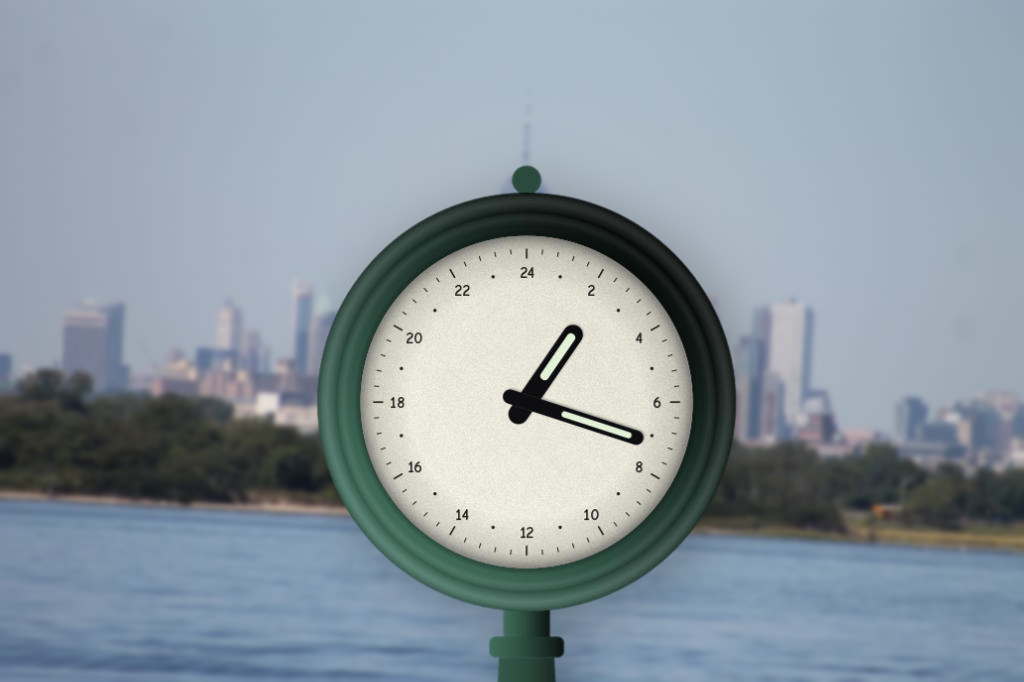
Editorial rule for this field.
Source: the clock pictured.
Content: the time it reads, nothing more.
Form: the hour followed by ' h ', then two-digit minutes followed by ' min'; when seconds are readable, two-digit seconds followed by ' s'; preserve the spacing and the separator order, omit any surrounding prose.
2 h 18 min
